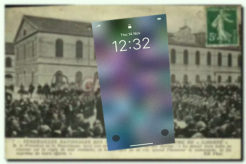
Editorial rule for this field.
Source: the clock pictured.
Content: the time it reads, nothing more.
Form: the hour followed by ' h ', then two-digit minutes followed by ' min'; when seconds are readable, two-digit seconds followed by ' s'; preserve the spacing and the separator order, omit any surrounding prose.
12 h 32 min
